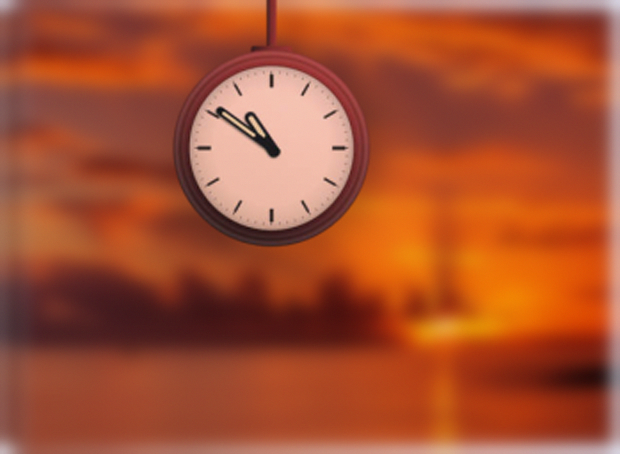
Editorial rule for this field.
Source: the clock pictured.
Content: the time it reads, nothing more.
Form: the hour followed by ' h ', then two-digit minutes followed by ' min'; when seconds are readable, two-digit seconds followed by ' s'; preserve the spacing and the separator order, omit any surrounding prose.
10 h 51 min
